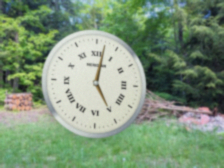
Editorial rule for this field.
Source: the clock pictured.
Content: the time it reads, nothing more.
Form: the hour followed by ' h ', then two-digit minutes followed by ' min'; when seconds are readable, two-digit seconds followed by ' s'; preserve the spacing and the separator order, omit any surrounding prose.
5 h 02 min
